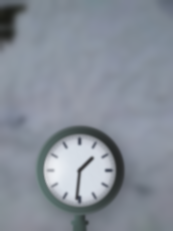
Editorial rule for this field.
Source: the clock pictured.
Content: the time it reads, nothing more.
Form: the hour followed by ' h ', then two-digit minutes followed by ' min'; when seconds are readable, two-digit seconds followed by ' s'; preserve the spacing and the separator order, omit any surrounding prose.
1 h 31 min
